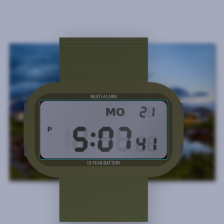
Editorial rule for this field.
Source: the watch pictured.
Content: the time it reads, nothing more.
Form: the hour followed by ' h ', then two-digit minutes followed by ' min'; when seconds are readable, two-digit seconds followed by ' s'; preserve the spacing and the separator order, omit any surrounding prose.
5 h 07 min 41 s
